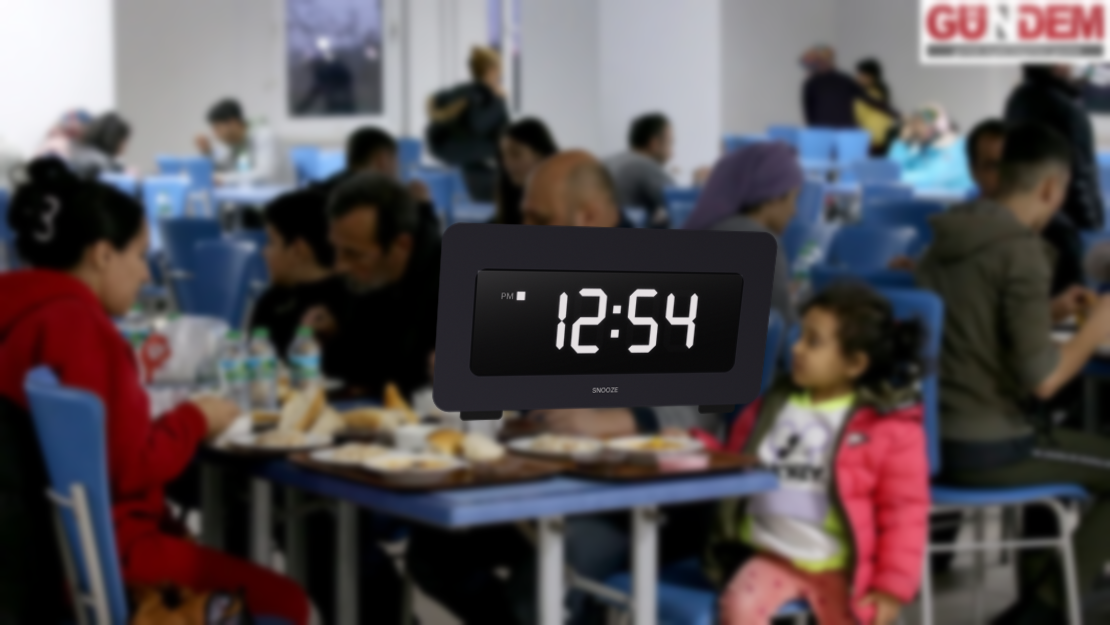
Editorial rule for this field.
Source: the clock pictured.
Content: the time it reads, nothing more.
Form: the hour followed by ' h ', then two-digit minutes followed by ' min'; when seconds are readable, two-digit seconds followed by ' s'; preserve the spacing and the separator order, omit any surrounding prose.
12 h 54 min
